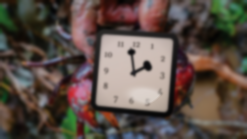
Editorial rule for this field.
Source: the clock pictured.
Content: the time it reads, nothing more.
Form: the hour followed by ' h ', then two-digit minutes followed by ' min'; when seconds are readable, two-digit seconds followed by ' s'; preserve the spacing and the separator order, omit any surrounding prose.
1 h 58 min
